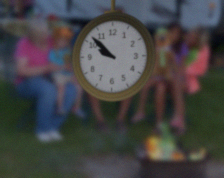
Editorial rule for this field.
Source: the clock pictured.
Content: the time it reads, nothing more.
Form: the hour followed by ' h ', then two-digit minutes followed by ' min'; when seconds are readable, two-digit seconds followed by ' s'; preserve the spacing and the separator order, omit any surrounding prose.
9 h 52 min
